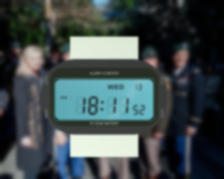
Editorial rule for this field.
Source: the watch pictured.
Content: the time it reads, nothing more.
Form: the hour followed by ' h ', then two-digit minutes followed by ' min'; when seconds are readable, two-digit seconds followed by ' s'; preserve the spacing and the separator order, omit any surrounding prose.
18 h 11 min
